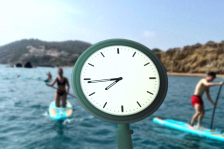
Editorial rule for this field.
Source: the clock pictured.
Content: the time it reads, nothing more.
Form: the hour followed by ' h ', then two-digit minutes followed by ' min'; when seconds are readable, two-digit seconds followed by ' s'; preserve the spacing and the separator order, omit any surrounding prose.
7 h 44 min
